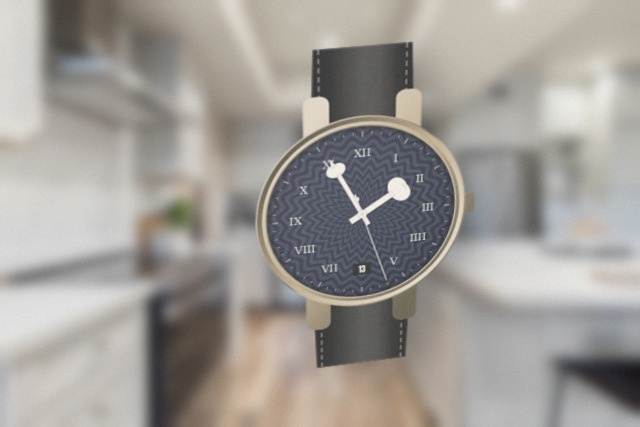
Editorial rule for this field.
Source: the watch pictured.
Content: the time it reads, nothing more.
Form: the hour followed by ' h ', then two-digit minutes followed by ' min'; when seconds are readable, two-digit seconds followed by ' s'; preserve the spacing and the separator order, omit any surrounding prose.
1 h 55 min 27 s
